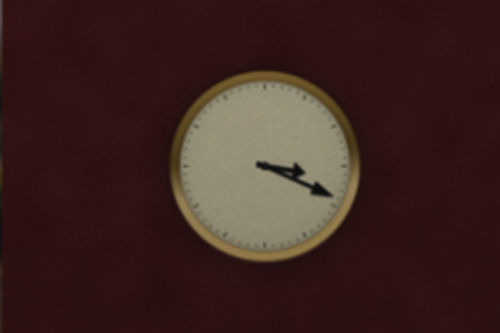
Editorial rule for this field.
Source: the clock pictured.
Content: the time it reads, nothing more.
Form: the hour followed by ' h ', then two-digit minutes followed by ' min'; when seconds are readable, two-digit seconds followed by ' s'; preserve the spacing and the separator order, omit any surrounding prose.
3 h 19 min
